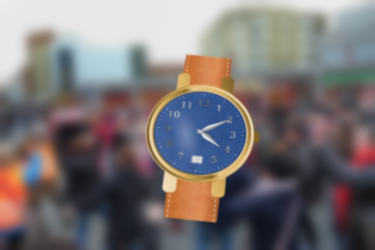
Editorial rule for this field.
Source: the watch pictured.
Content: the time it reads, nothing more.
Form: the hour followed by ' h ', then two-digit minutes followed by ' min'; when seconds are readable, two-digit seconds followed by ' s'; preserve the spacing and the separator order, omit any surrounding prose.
4 h 10 min
